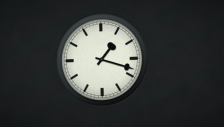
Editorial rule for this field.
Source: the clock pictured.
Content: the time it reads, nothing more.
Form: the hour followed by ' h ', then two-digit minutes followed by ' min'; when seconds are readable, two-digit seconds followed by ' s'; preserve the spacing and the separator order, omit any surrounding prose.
1 h 18 min
